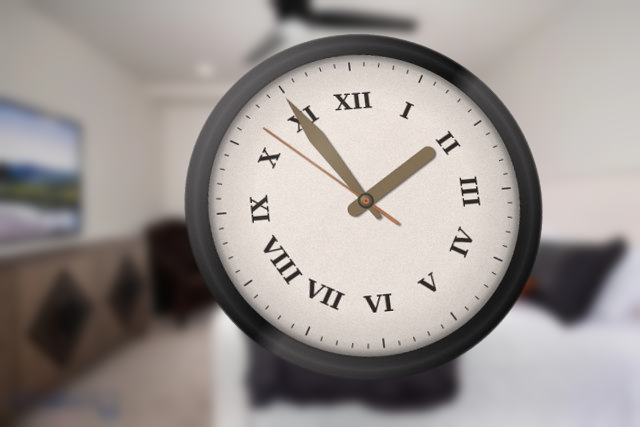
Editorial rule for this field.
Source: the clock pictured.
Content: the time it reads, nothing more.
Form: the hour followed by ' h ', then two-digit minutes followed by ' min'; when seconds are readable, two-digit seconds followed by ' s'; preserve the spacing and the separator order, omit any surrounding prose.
1 h 54 min 52 s
